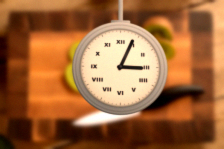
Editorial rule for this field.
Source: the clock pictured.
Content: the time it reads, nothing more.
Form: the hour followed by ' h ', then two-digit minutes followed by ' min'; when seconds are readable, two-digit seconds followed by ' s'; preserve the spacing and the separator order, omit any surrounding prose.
3 h 04 min
